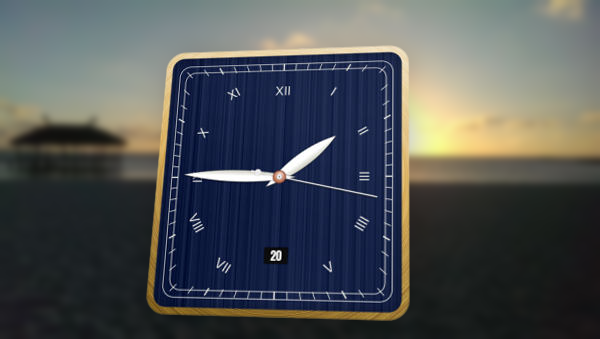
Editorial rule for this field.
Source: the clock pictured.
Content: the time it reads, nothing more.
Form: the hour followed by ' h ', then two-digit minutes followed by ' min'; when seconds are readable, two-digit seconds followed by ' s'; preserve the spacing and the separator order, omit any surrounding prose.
1 h 45 min 17 s
